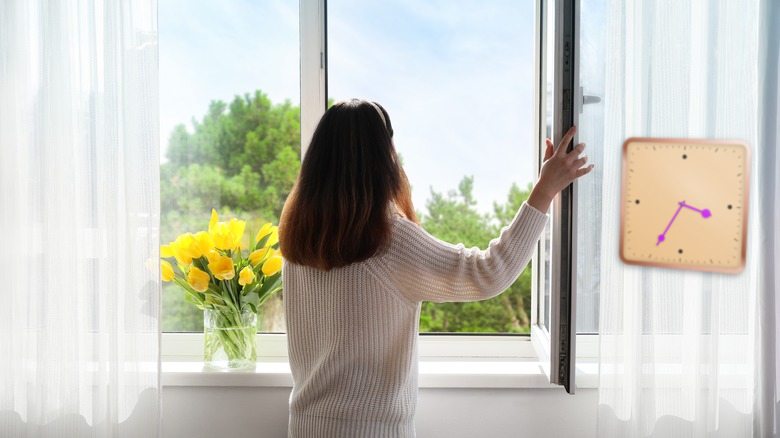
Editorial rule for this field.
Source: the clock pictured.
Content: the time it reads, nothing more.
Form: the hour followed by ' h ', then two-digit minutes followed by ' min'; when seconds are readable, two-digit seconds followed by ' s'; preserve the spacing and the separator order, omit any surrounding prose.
3 h 35 min
